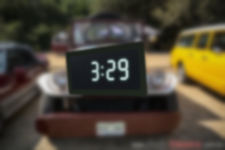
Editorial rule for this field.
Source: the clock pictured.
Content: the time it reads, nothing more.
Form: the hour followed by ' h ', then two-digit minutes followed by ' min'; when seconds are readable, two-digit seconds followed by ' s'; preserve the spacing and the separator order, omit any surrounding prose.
3 h 29 min
